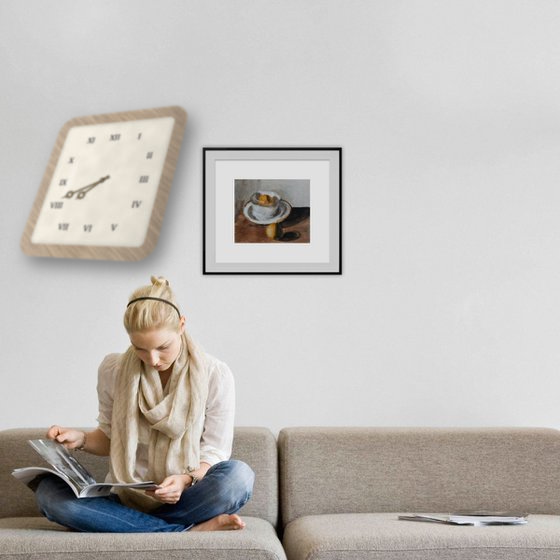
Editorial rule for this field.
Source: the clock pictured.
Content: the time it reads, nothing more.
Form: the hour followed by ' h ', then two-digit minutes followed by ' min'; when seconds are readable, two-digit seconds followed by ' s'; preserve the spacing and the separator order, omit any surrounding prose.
7 h 41 min
